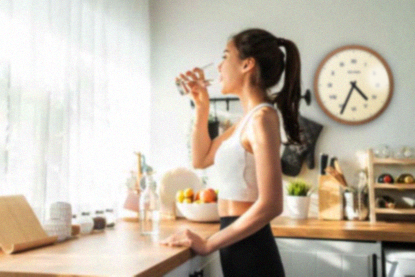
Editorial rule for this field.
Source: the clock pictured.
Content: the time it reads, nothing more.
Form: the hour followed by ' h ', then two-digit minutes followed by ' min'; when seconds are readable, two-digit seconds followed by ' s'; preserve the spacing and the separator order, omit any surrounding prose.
4 h 34 min
